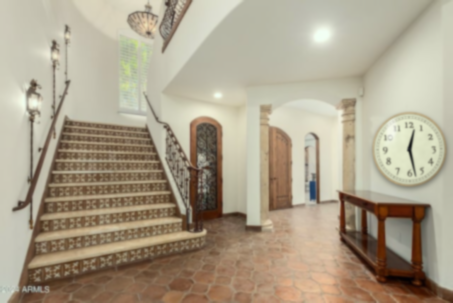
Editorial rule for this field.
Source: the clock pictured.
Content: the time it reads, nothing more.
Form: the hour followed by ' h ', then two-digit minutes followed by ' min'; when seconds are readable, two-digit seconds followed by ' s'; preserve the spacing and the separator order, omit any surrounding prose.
12 h 28 min
